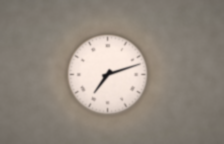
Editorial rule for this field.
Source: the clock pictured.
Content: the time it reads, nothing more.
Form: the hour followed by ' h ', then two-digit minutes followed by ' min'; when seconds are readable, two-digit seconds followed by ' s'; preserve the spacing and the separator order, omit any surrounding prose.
7 h 12 min
